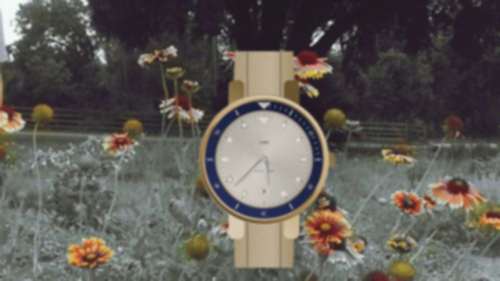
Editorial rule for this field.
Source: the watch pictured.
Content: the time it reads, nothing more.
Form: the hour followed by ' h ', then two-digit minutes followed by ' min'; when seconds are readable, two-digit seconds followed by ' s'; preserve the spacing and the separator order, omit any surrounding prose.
5 h 38 min
